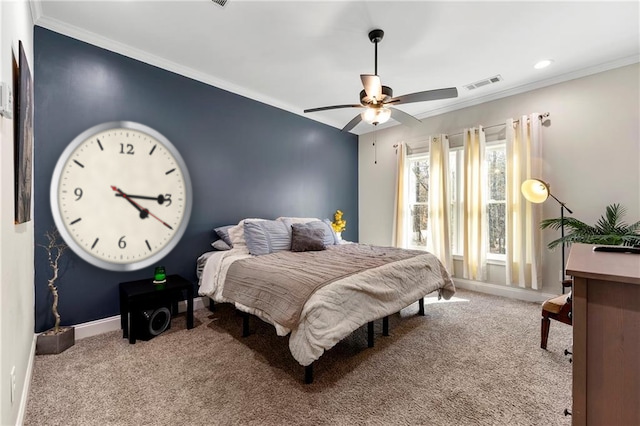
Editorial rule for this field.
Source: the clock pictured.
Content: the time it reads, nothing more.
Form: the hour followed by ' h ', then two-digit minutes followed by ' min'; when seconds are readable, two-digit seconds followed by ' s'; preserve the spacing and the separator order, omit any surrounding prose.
4 h 15 min 20 s
